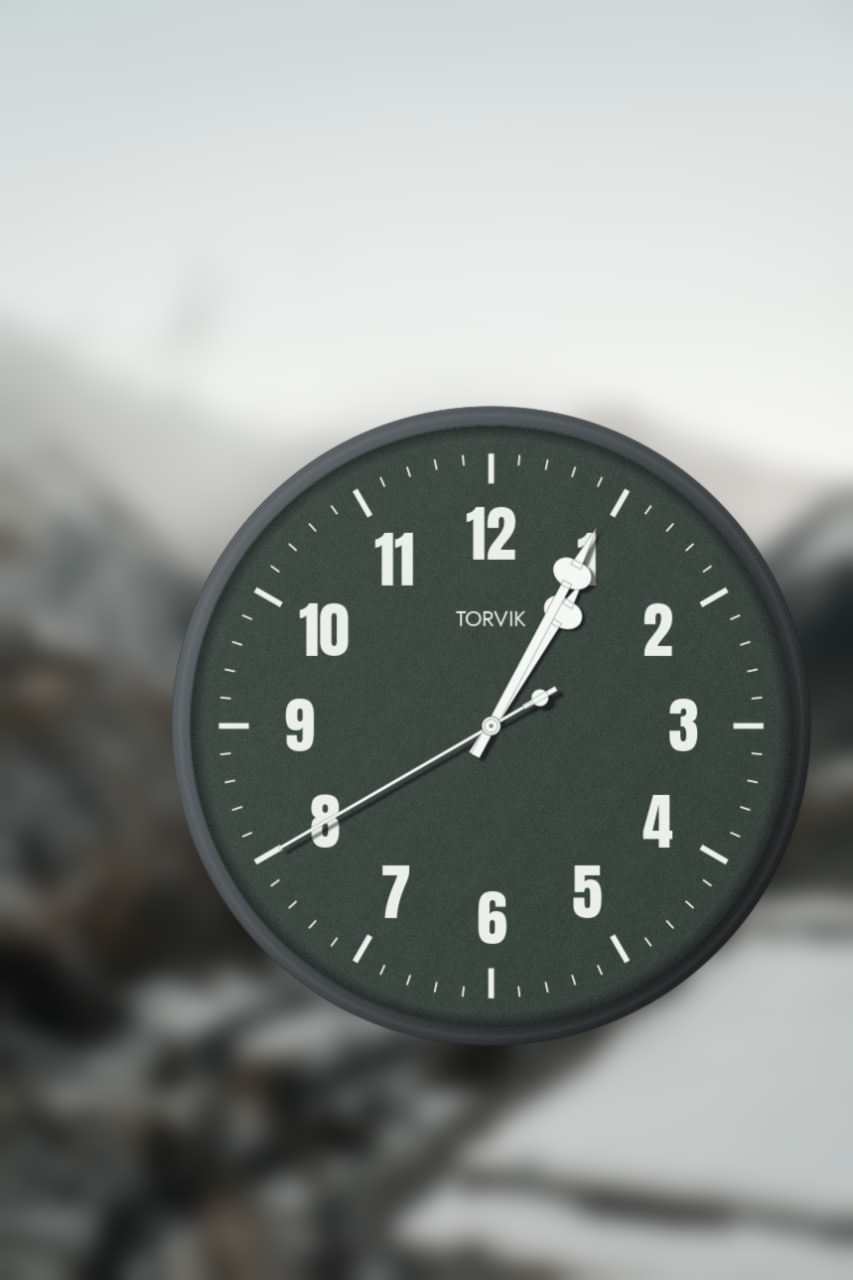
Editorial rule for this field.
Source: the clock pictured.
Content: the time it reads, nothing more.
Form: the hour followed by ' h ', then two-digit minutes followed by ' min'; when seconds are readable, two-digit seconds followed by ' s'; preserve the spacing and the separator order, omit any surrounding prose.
1 h 04 min 40 s
